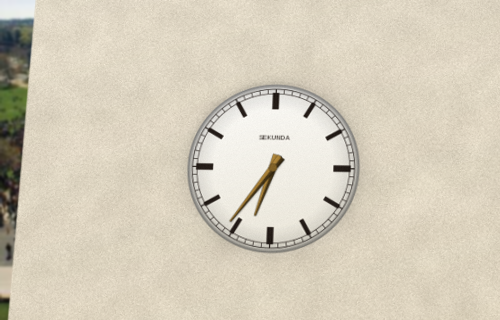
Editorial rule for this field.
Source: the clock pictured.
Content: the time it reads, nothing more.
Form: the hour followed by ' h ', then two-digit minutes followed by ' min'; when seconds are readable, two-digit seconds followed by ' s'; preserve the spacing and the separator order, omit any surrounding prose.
6 h 36 min
